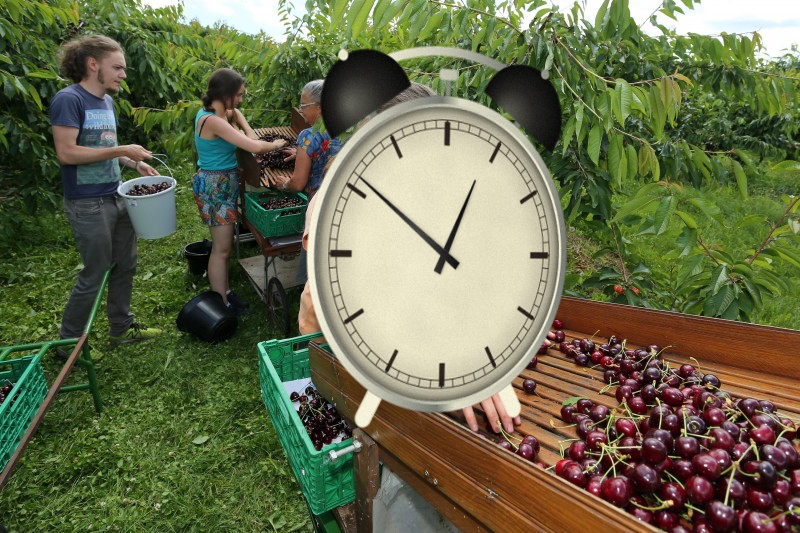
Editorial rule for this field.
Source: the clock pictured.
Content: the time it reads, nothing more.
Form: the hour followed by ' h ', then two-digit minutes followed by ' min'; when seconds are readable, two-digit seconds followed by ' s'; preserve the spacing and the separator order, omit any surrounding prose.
12 h 51 min
